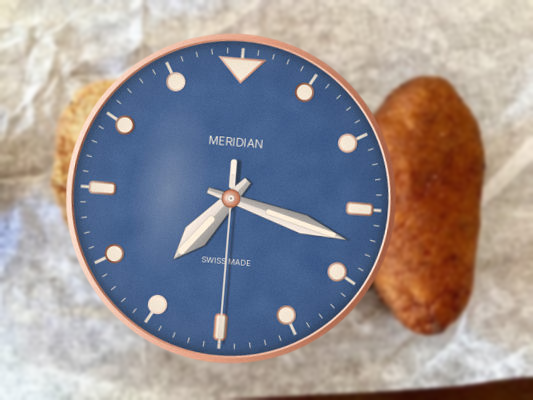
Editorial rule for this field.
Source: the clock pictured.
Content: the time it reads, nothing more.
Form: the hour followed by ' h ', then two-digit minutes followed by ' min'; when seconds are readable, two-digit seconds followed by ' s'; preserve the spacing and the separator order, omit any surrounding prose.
7 h 17 min 30 s
